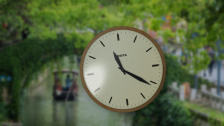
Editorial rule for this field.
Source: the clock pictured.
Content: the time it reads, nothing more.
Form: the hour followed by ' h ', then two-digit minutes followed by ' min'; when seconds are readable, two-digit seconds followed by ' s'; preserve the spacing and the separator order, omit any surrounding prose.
11 h 21 min
